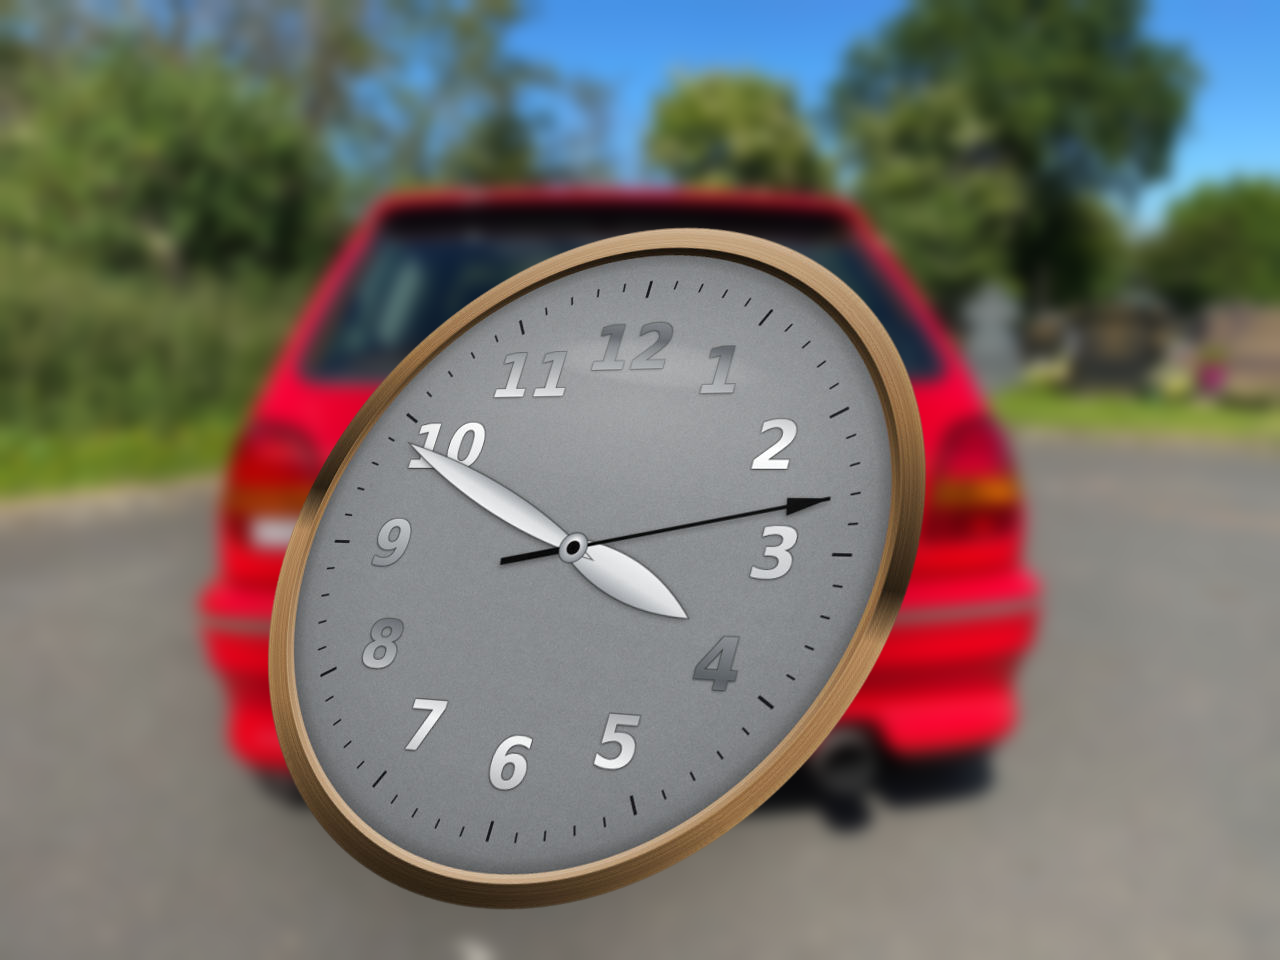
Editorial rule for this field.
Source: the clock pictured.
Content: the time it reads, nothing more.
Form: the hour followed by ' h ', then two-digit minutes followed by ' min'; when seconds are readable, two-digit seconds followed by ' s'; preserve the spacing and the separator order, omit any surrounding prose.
3 h 49 min 13 s
